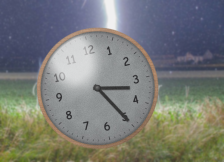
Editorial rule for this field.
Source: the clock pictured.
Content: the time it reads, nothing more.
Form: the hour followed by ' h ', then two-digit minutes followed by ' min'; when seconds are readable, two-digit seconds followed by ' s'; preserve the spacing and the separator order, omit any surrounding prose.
3 h 25 min
